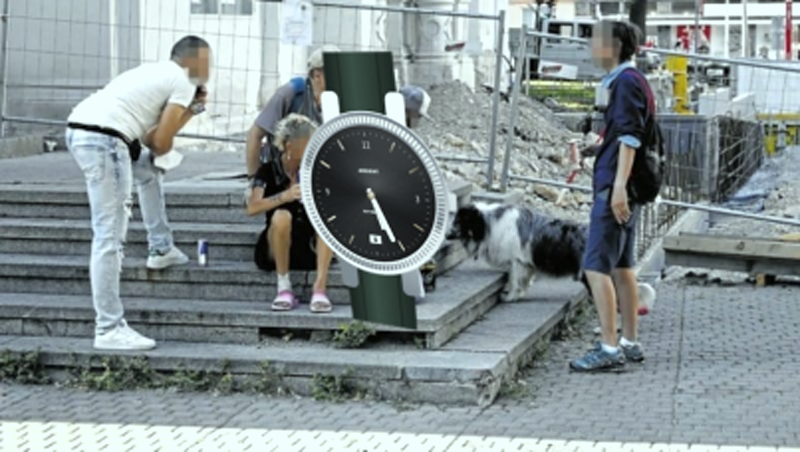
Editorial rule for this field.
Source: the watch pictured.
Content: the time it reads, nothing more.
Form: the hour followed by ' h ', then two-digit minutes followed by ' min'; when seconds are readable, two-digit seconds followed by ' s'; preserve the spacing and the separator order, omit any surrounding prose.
5 h 26 min
